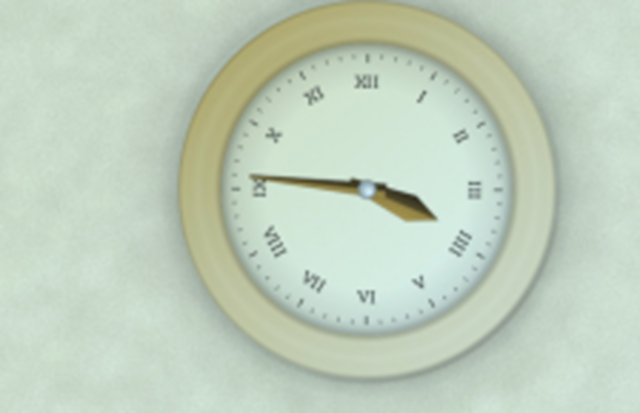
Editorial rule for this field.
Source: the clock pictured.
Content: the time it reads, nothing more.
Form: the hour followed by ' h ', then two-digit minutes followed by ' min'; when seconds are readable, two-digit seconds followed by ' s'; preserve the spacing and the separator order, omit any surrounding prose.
3 h 46 min
